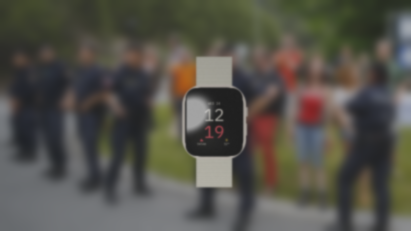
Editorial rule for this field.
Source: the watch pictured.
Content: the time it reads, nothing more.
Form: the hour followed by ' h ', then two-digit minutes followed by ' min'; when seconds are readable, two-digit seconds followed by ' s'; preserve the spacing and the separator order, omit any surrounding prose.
12 h 19 min
